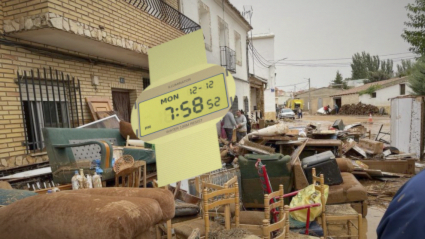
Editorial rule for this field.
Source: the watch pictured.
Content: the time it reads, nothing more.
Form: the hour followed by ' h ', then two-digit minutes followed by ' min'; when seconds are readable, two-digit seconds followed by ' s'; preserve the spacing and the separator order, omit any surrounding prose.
7 h 58 min 52 s
